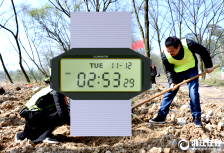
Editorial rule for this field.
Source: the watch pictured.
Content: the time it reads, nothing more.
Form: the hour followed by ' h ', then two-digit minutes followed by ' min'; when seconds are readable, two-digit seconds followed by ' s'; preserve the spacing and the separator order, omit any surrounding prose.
2 h 53 min 29 s
